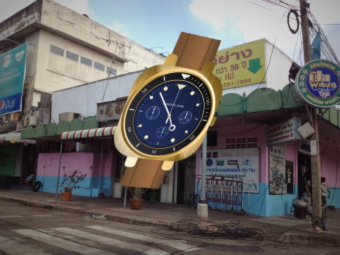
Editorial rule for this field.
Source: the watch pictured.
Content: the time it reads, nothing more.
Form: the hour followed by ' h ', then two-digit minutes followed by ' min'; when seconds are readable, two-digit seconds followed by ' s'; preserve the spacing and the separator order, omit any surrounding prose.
4 h 53 min
